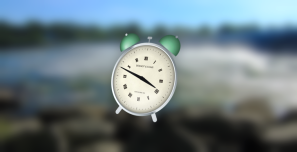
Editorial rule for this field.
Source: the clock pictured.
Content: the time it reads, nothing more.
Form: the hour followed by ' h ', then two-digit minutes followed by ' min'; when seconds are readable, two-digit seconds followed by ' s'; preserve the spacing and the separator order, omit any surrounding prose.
3 h 48 min
